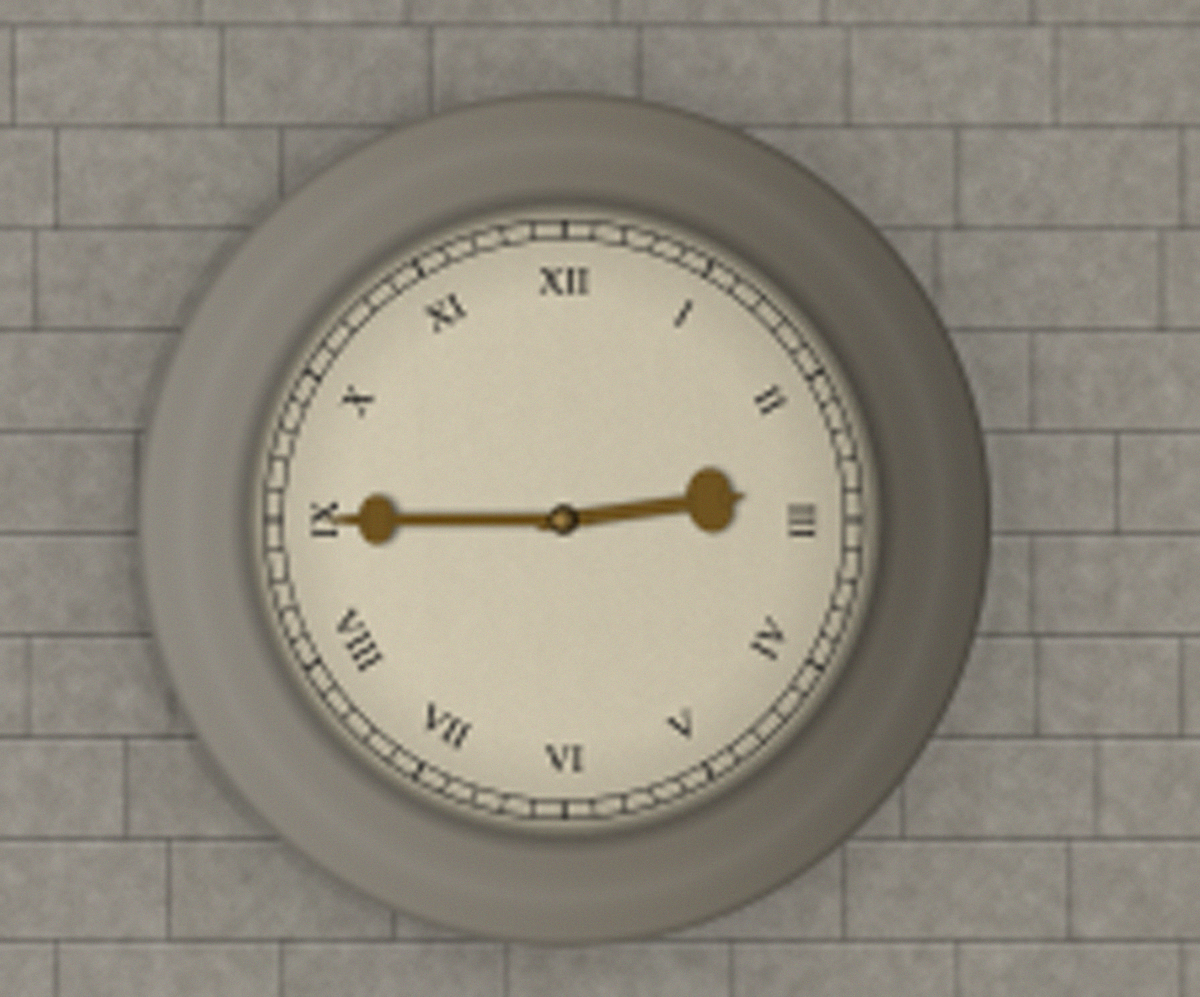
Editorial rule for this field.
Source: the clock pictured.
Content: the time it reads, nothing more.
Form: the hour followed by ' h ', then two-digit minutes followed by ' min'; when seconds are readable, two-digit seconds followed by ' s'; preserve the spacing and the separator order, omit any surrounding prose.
2 h 45 min
